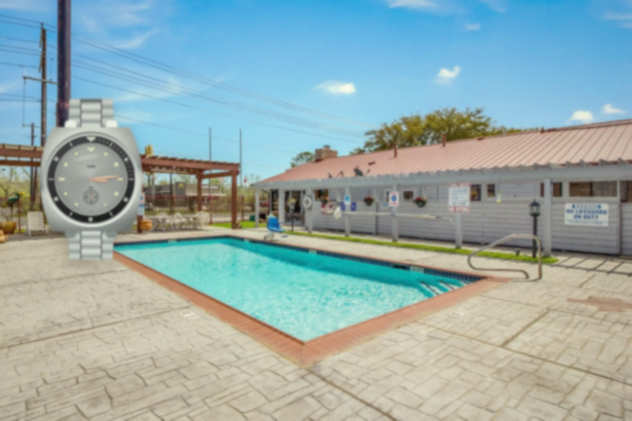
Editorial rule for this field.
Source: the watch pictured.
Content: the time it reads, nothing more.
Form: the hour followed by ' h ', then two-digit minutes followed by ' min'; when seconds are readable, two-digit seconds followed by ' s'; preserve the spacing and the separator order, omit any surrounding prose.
3 h 14 min
